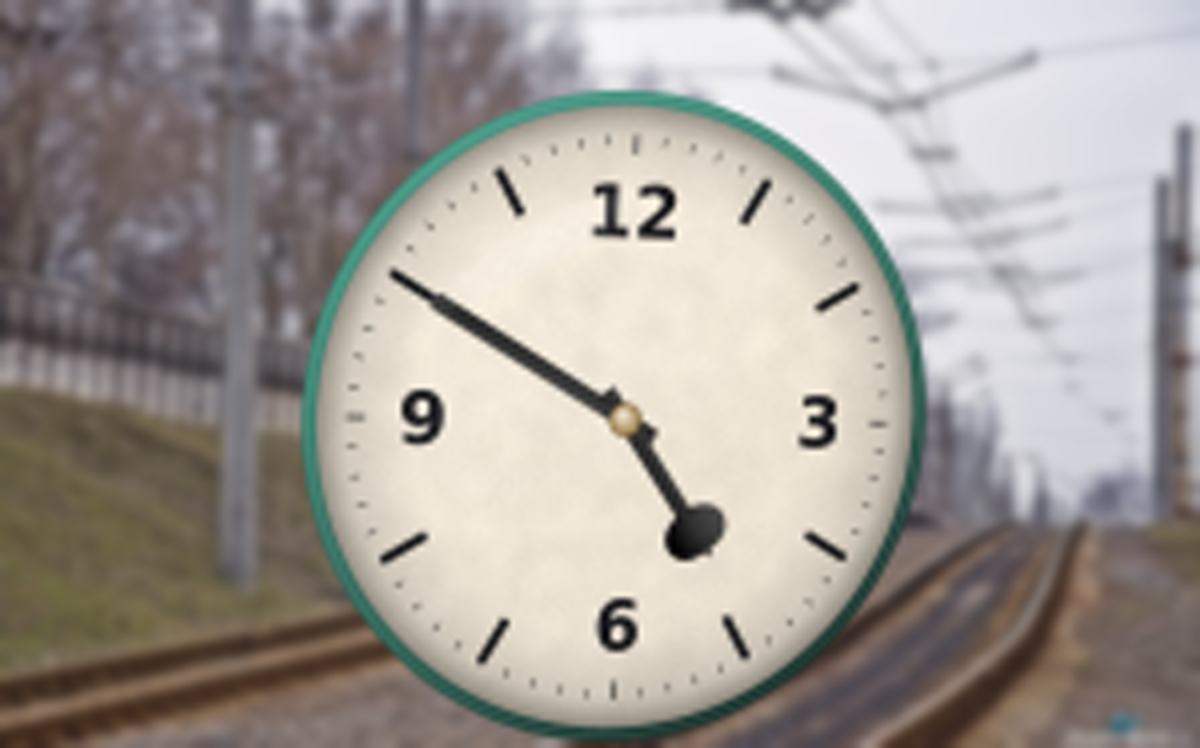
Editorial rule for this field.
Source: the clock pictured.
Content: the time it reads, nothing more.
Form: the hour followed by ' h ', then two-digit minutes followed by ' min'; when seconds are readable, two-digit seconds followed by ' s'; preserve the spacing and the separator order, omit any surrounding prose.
4 h 50 min
